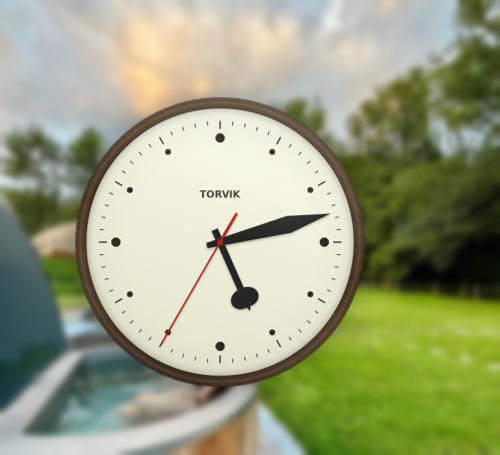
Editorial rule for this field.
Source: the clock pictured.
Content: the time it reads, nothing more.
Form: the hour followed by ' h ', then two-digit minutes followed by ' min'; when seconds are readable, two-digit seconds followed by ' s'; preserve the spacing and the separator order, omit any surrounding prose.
5 h 12 min 35 s
